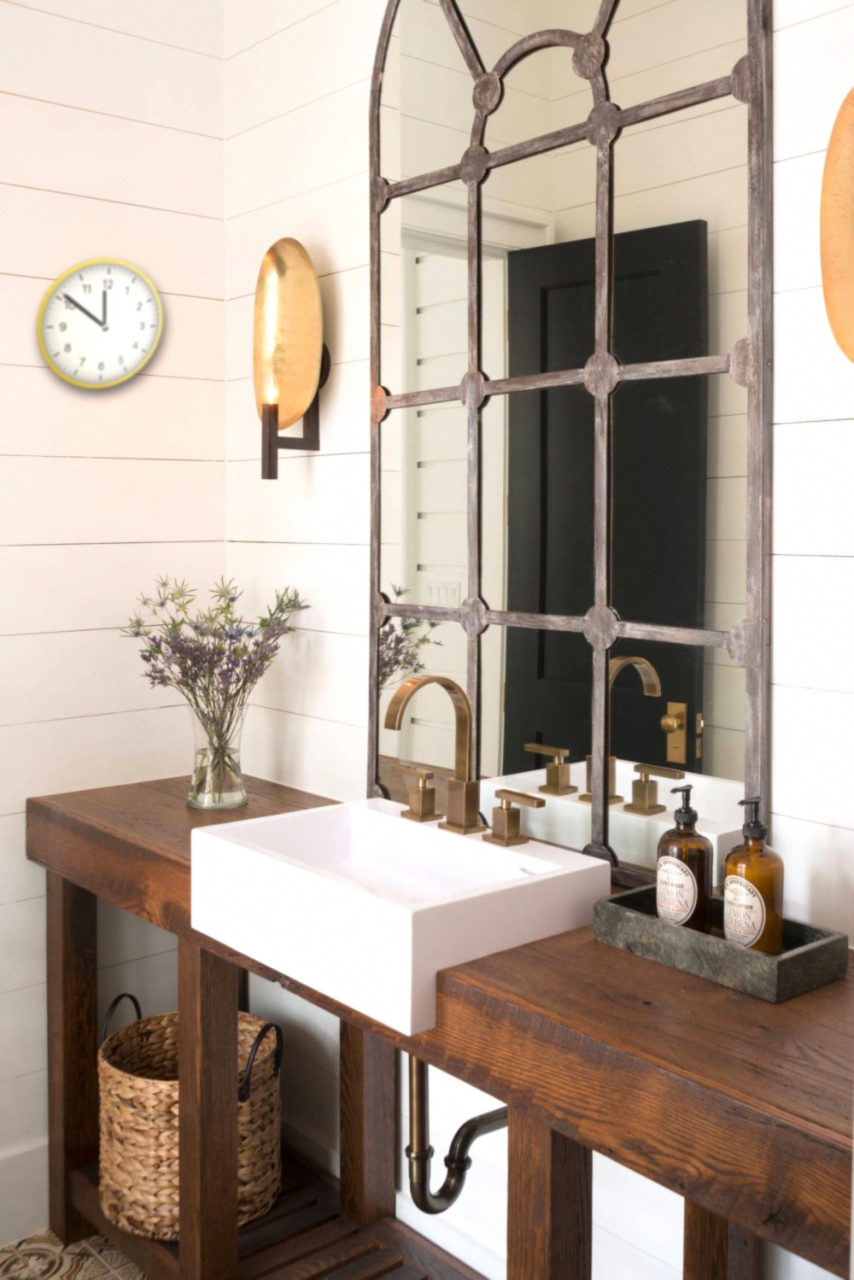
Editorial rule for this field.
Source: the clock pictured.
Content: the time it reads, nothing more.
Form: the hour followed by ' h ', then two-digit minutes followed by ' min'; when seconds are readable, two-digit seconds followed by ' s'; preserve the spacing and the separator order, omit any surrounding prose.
11 h 51 min
